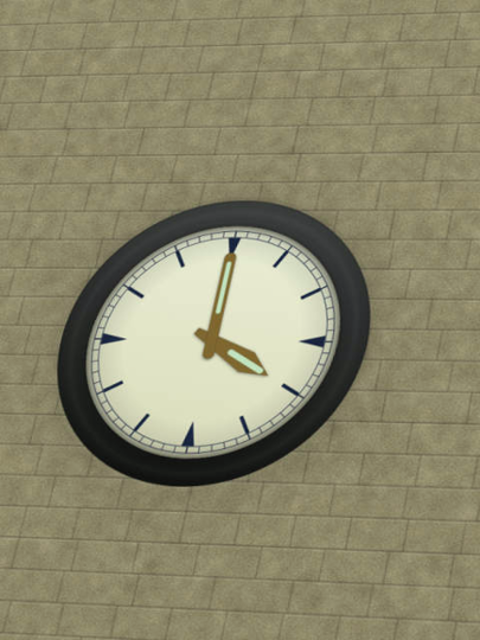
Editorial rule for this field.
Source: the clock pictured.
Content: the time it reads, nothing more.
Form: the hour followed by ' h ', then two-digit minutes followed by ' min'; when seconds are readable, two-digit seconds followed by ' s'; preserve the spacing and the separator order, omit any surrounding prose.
4 h 00 min
